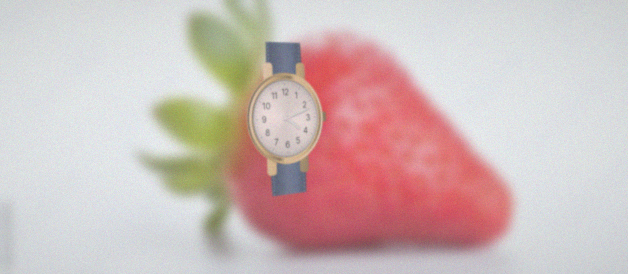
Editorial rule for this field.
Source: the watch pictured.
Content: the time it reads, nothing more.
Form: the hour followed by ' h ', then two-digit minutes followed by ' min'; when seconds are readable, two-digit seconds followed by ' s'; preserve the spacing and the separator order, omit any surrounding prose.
4 h 12 min
